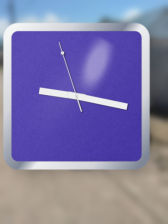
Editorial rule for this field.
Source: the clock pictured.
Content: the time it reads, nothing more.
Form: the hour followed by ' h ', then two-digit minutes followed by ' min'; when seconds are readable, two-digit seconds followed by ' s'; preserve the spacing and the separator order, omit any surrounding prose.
9 h 16 min 57 s
